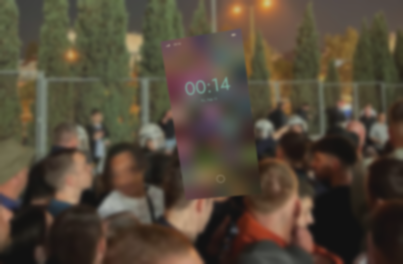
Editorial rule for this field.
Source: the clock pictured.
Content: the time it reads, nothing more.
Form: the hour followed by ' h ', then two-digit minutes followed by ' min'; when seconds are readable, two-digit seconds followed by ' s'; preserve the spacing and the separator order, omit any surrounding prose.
0 h 14 min
